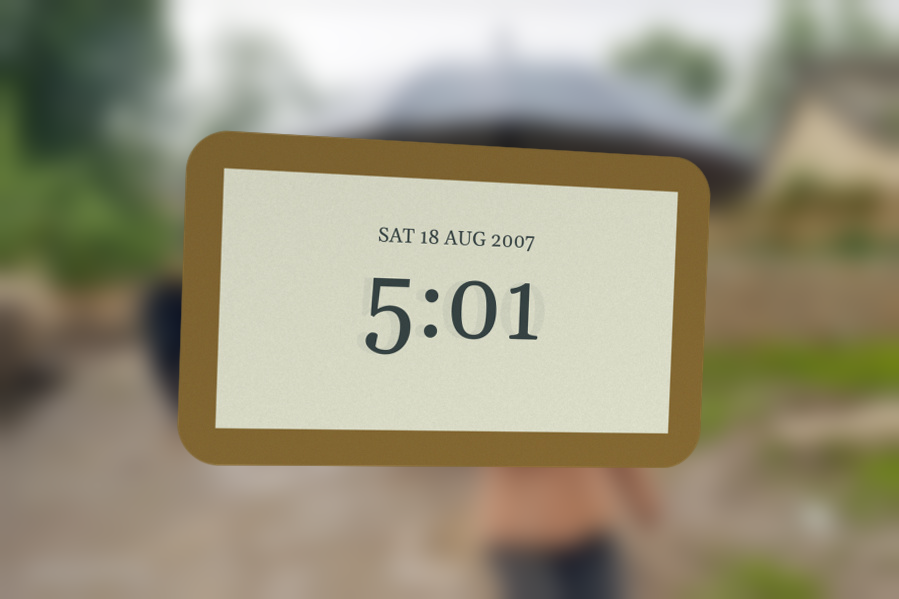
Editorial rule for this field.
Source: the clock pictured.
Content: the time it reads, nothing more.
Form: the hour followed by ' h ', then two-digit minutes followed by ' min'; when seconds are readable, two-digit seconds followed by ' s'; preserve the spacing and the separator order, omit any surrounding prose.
5 h 01 min
